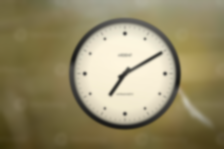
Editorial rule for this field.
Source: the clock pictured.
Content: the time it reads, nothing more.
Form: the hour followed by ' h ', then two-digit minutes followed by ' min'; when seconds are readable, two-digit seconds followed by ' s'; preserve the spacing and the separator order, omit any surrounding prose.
7 h 10 min
